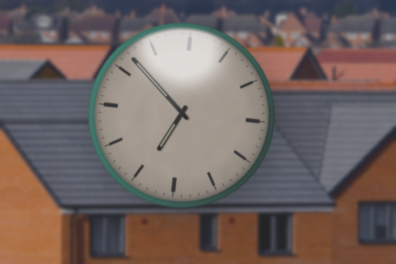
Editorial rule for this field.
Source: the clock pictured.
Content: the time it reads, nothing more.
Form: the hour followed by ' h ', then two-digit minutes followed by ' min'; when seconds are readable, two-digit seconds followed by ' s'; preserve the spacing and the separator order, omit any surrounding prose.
6 h 52 min
